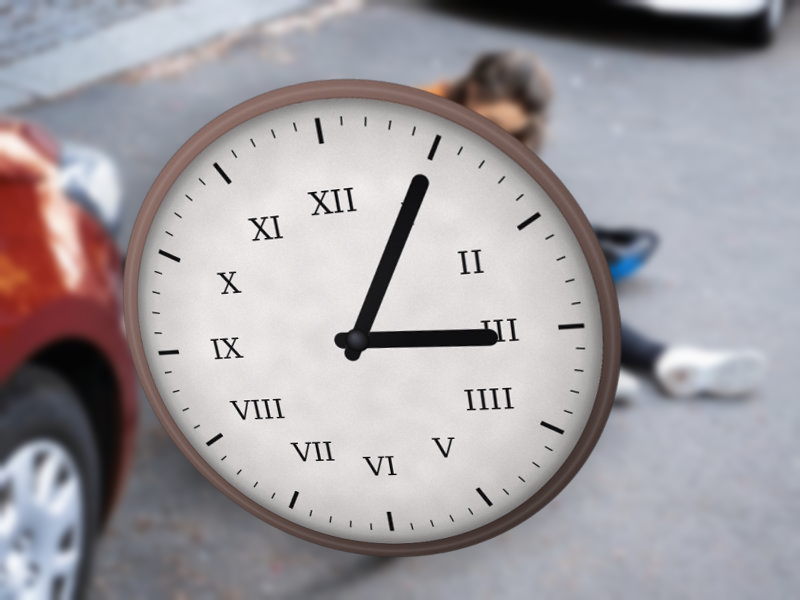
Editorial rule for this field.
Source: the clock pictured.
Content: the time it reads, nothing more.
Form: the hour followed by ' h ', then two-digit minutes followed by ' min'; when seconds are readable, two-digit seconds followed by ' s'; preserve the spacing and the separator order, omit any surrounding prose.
3 h 05 min
